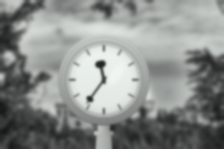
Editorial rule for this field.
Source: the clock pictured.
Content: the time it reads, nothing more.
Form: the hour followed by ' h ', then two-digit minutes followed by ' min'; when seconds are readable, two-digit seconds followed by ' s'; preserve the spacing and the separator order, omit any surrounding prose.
11 h 36 min
